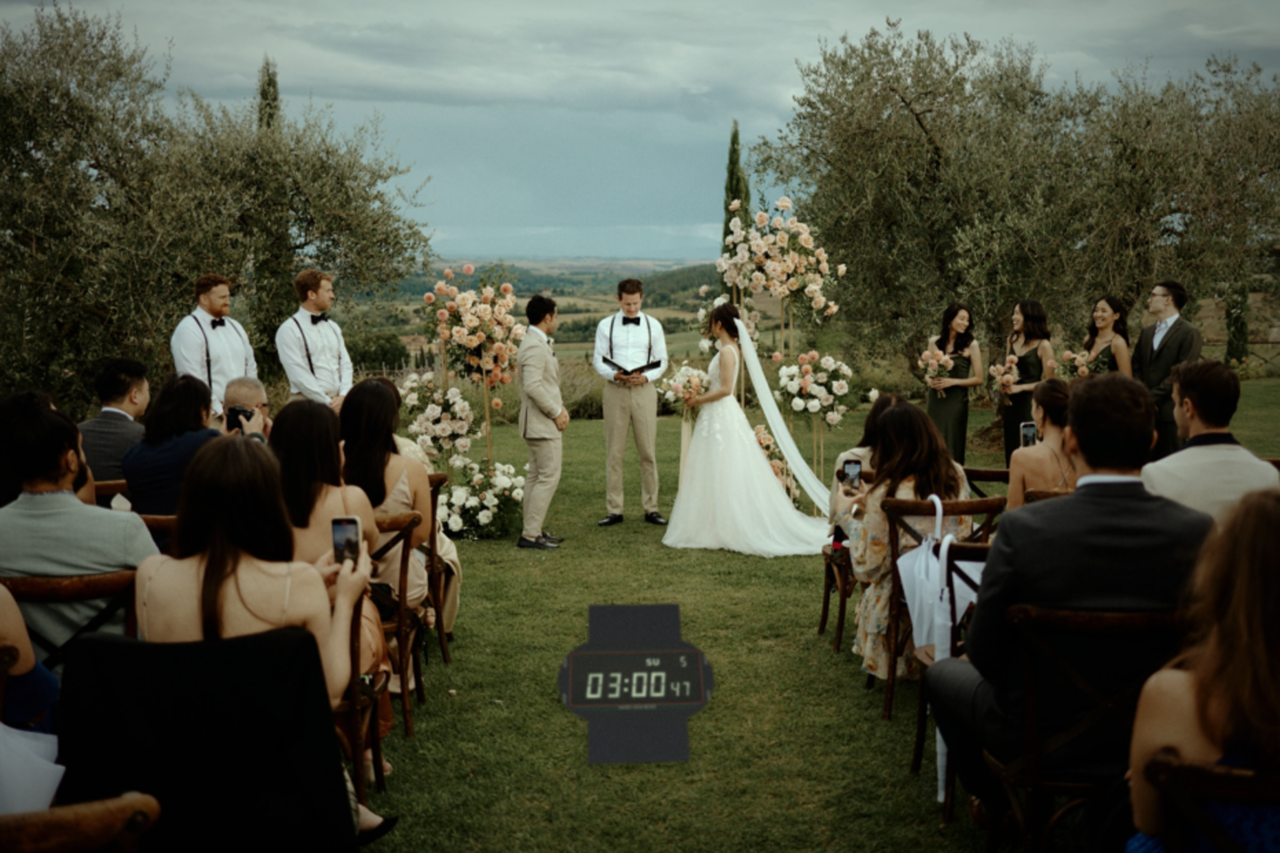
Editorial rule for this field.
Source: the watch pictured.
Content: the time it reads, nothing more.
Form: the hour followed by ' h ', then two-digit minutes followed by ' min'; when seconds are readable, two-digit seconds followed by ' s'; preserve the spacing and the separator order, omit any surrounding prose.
3 h 00 min
